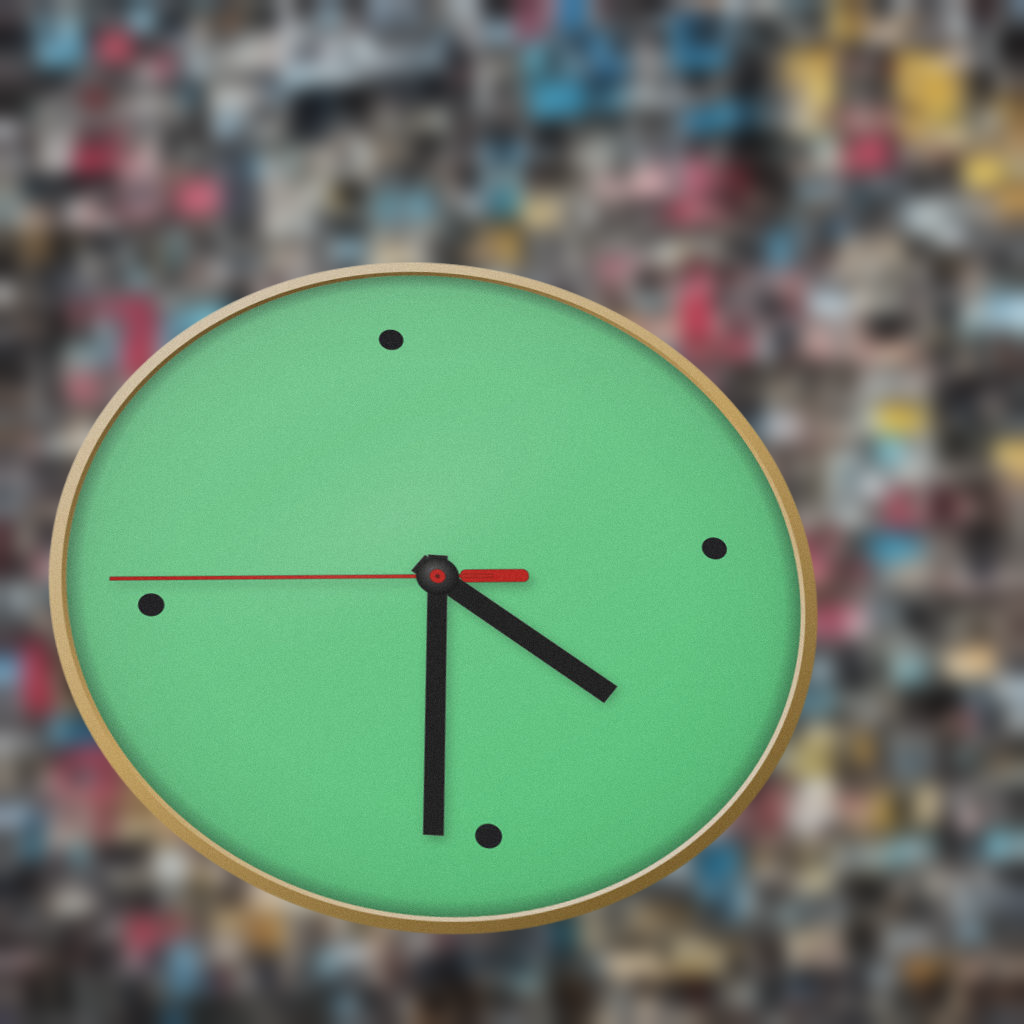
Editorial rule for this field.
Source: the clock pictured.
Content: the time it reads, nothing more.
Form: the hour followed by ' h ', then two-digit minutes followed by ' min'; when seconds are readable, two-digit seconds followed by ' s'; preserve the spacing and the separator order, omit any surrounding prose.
4 h 31 min 46 s
